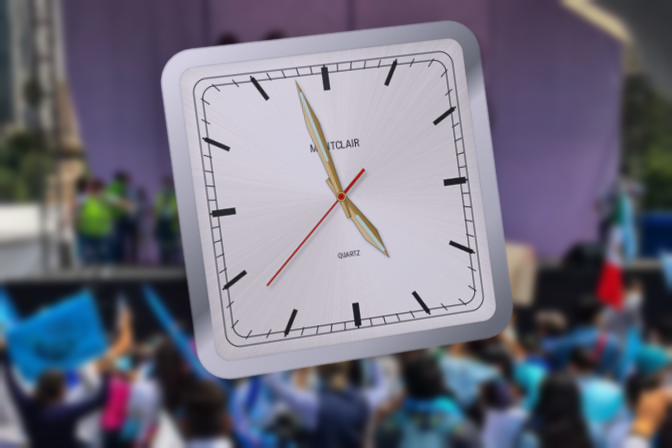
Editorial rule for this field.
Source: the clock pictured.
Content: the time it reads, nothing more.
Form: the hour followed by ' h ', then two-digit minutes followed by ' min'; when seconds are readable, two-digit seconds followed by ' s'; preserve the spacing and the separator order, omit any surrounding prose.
4 h 57 min 38 s
